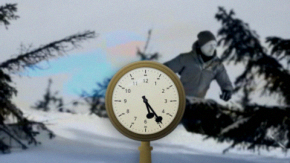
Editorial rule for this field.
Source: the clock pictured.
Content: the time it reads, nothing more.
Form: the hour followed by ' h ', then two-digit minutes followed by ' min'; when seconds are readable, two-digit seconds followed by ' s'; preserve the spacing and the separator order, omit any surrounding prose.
5 h 24 min
